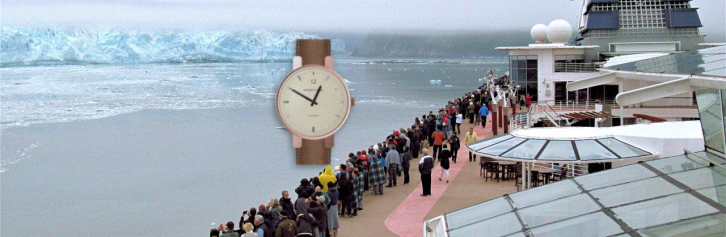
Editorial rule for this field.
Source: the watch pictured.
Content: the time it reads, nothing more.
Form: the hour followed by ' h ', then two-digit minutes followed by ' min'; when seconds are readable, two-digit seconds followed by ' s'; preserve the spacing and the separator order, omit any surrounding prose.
12 h 50 min
